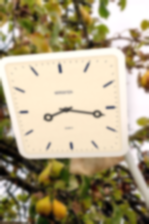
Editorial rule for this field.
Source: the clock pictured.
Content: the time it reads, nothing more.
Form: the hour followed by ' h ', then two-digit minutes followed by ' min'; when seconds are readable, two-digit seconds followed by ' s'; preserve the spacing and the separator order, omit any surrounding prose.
8 h 17 min
